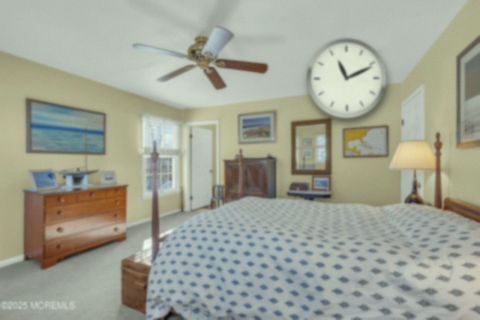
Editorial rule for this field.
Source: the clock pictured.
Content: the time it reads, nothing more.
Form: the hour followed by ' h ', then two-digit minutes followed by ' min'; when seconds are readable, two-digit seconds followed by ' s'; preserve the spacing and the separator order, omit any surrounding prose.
11 h 11 min
